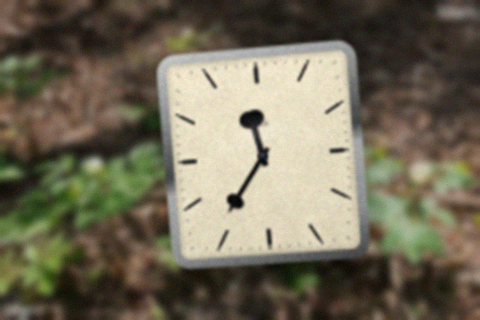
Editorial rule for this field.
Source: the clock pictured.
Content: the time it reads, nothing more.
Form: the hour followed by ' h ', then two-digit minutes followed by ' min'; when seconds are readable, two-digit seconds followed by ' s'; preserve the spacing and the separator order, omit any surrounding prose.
11 h 36 min
